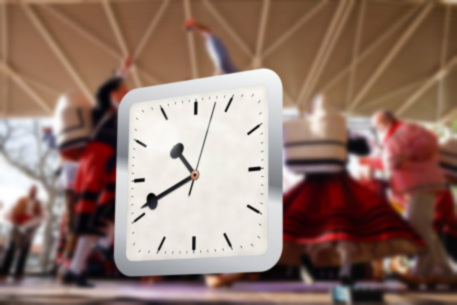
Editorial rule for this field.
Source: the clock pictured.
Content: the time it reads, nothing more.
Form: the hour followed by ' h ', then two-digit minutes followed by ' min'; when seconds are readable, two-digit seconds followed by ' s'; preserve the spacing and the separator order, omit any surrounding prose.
10 h 41 min 03 s
